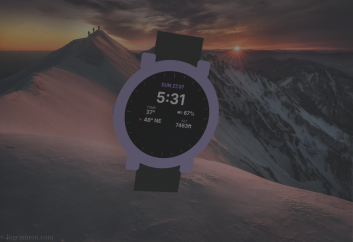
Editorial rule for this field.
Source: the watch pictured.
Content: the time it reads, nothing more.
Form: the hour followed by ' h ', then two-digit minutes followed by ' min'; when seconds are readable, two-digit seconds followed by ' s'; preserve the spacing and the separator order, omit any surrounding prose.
5 h 31 min
